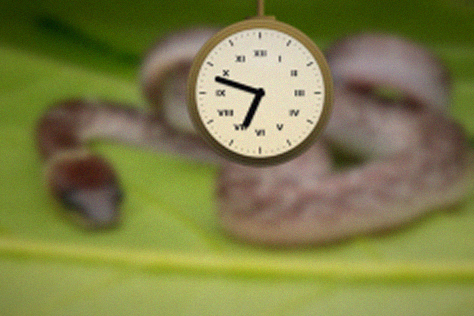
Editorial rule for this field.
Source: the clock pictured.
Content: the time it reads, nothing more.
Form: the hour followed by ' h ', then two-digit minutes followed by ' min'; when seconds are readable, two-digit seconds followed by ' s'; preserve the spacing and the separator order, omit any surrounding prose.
6 h 48 min
